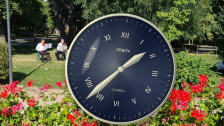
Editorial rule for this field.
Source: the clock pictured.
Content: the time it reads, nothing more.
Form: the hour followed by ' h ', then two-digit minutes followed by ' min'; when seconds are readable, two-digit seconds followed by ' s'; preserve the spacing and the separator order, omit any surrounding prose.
1 h 37 min
